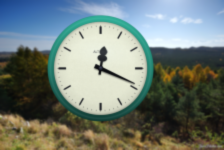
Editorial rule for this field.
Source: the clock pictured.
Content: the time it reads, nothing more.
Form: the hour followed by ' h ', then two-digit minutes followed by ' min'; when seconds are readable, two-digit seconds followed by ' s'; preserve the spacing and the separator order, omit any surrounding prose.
12 h 19 min
